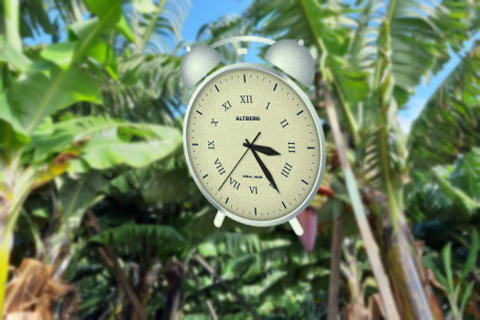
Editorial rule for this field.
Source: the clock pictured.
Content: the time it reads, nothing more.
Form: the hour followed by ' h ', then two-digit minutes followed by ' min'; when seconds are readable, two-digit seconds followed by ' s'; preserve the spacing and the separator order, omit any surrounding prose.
3 h 24 min 37 s
